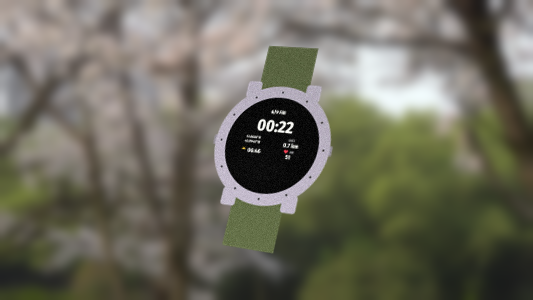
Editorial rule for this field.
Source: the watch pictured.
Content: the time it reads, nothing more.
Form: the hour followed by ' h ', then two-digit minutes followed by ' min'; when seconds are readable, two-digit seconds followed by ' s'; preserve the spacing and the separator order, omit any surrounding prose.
0 h 22 min
